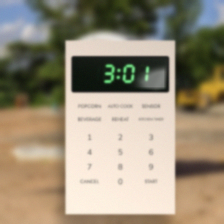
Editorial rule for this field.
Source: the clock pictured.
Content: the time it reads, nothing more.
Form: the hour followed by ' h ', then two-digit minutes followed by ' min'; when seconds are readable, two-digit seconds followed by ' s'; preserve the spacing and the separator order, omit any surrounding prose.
3 h 01 min
